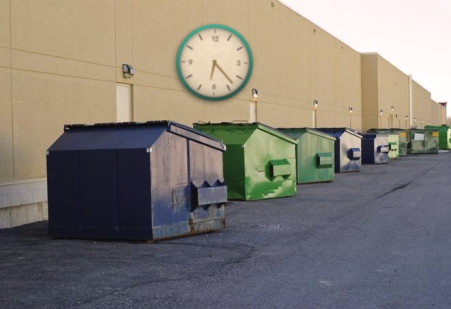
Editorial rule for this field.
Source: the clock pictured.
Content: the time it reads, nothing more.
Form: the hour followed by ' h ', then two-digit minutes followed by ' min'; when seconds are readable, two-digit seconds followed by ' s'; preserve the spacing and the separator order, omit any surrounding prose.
6 h 23 min
